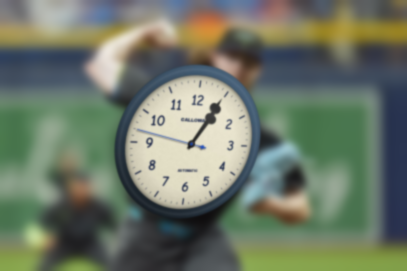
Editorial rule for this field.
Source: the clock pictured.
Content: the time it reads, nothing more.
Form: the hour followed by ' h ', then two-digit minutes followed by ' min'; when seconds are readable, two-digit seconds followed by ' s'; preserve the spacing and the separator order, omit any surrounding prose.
1 h 04 min 47 s
